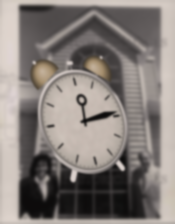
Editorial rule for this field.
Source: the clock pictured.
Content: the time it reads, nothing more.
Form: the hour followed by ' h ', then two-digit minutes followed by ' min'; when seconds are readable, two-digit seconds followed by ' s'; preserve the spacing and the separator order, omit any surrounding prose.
12 h 14 min
